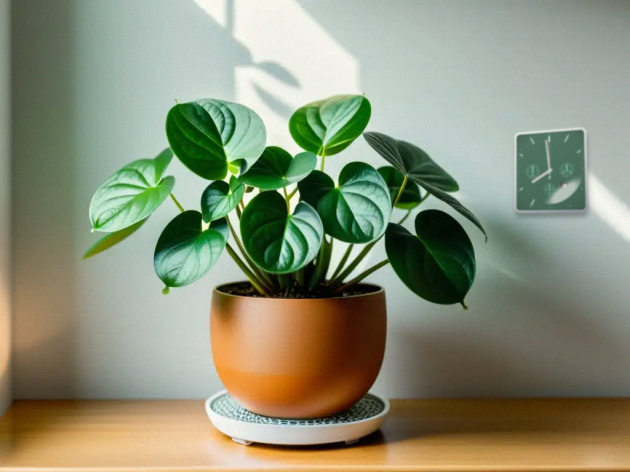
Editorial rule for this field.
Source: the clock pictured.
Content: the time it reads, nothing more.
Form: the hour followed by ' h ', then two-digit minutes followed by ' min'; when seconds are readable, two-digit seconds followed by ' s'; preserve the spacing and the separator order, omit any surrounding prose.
7 h 59 min
